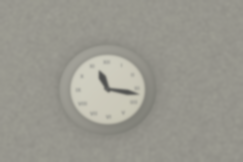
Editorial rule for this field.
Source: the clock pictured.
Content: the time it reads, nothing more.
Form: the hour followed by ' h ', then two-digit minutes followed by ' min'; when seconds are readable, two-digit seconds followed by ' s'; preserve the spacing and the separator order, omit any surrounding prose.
11 h 17 min
